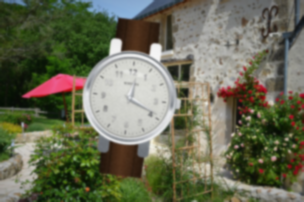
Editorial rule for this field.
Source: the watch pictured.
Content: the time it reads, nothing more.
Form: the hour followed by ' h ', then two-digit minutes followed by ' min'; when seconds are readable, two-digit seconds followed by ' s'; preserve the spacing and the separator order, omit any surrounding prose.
12 h 19 min
